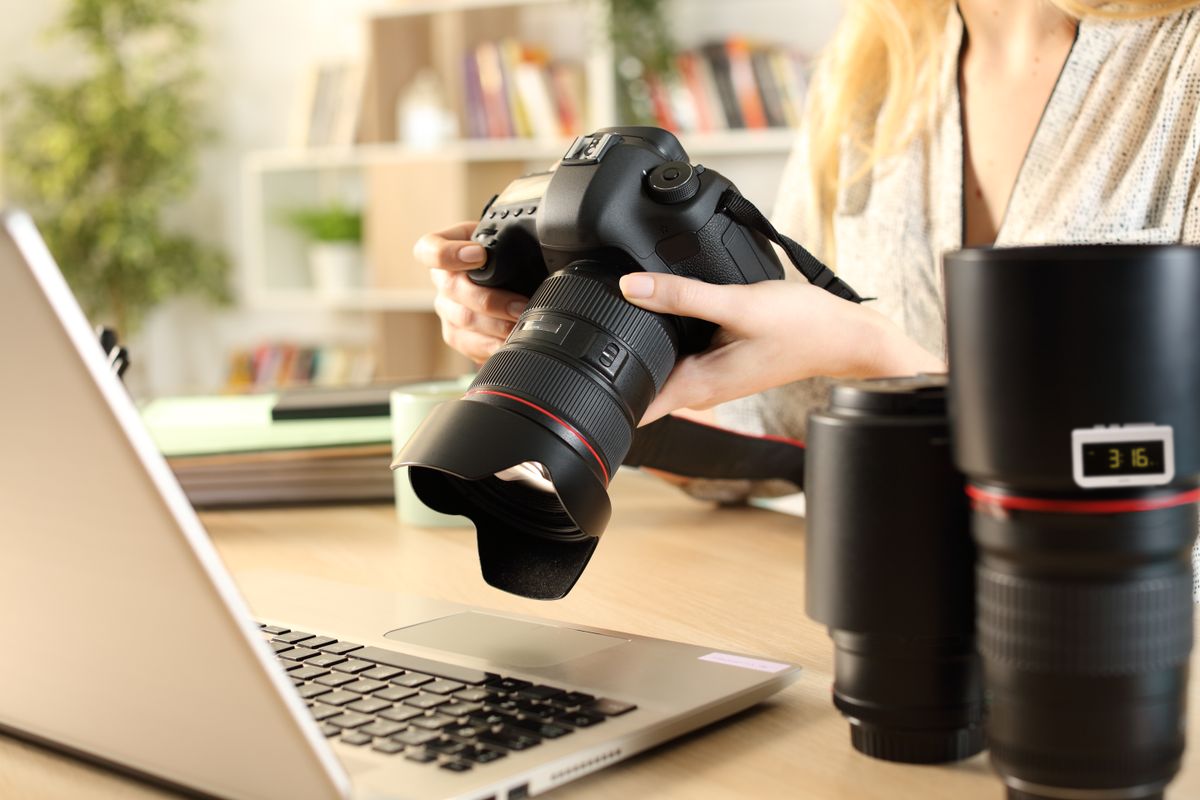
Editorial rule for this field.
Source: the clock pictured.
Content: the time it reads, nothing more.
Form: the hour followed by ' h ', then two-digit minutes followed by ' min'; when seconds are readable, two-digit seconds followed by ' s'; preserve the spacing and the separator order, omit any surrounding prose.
3 h 16 min
